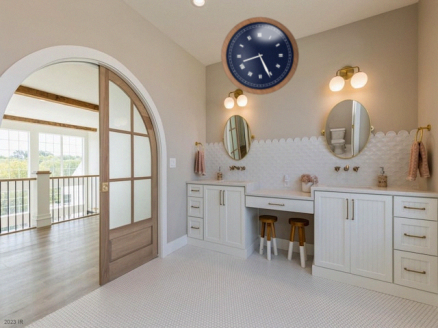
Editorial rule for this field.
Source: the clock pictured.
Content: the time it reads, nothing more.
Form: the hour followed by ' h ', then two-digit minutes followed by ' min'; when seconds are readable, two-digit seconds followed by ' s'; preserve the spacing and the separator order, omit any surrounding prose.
8 h 26 min
